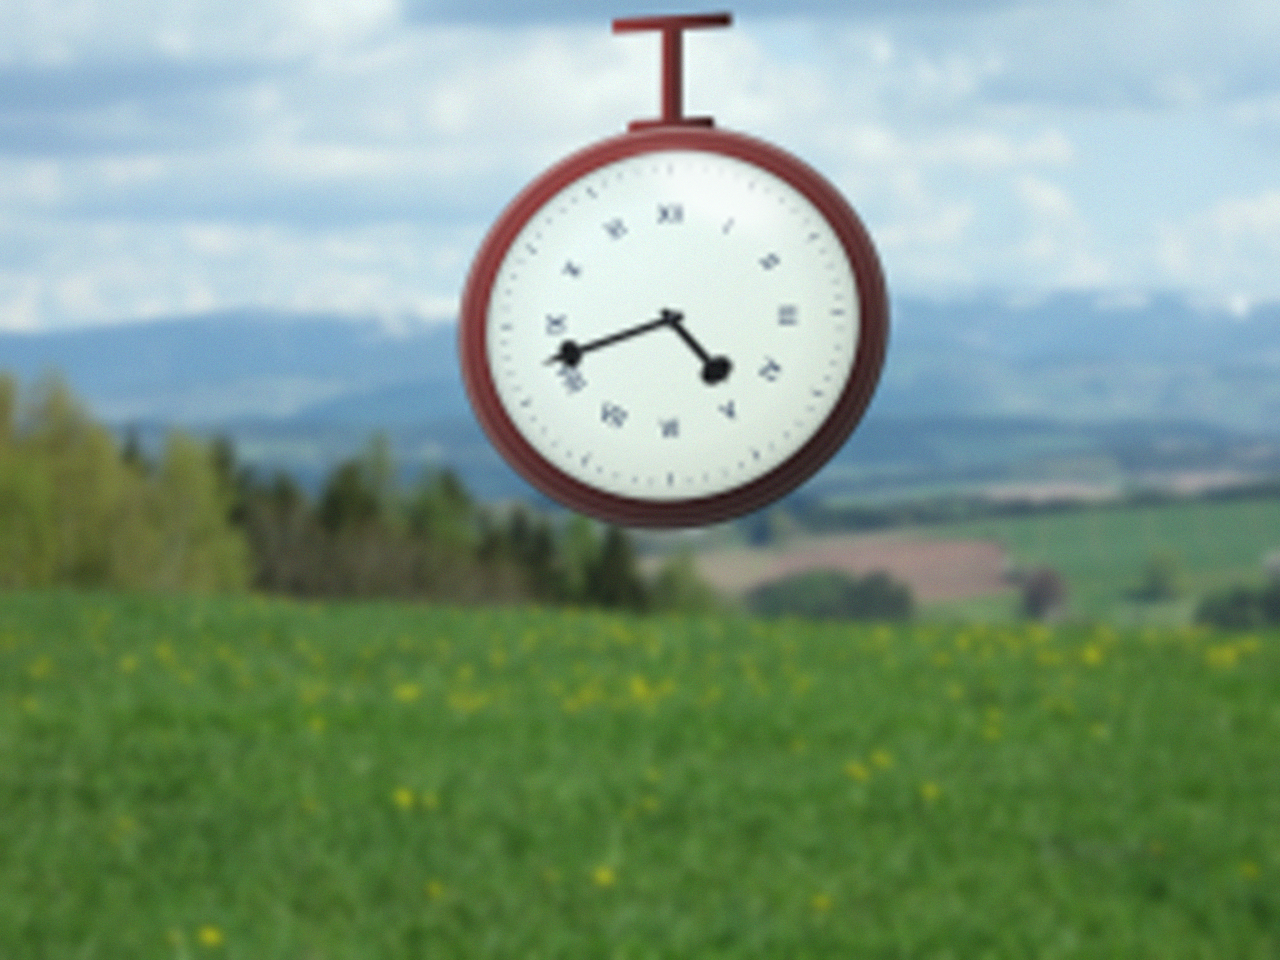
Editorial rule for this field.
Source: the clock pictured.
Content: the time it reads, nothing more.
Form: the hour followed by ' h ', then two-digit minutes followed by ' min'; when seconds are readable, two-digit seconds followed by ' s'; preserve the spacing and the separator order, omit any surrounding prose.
4 h 42 min
